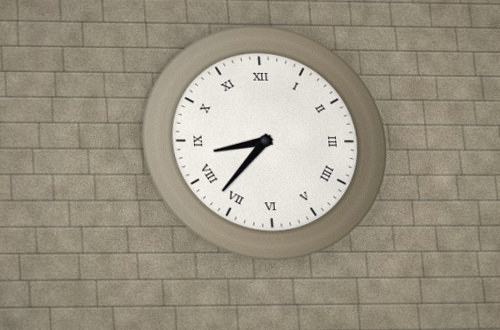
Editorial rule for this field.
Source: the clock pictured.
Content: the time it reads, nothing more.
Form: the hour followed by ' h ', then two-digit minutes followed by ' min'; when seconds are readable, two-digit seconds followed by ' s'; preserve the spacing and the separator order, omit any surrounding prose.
8 h 37 min
